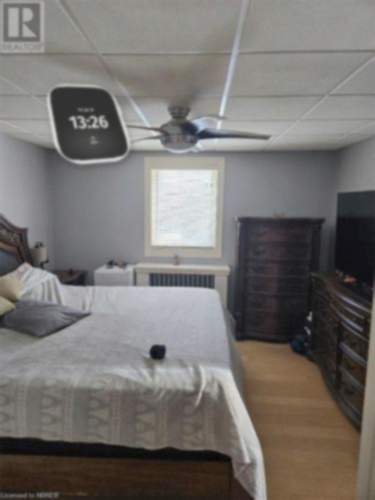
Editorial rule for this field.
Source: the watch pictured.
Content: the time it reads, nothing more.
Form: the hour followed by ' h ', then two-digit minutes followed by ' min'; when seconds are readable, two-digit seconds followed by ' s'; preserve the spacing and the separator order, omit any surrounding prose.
13 h 26 min
